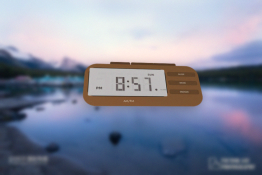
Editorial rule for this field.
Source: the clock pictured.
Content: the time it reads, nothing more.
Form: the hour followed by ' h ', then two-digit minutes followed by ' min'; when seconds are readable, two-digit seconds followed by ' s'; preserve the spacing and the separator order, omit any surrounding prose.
8 h 57 min
